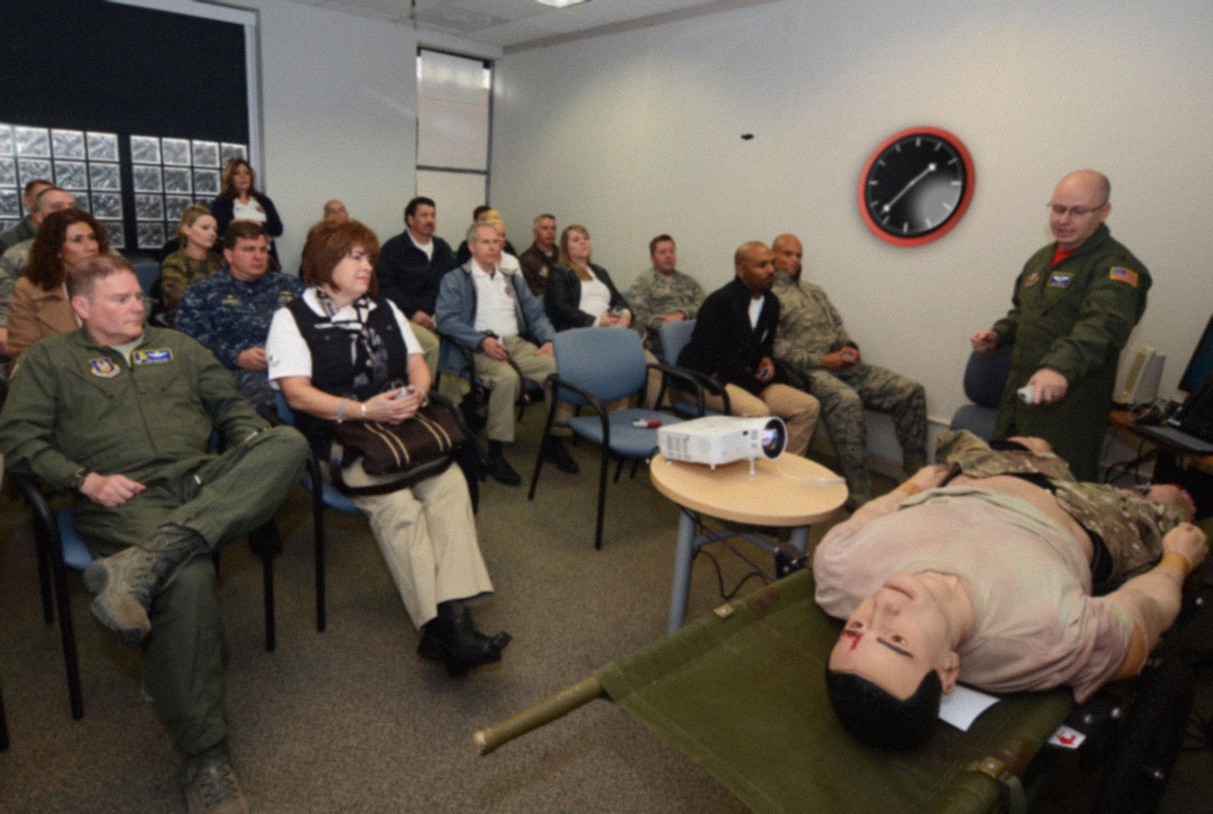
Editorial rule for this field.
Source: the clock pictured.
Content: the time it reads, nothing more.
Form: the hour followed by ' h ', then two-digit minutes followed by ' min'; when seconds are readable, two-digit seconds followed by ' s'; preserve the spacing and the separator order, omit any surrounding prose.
1 h 37 min
